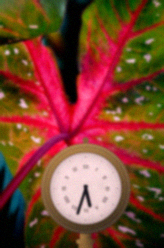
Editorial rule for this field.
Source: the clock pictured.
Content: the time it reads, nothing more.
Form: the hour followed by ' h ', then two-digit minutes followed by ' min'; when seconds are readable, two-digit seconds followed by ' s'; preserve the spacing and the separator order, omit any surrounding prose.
5 h 33 min
